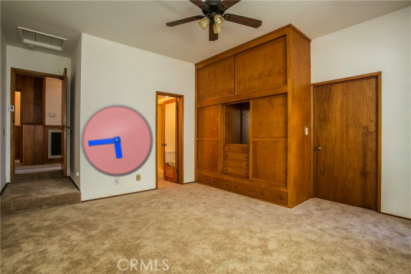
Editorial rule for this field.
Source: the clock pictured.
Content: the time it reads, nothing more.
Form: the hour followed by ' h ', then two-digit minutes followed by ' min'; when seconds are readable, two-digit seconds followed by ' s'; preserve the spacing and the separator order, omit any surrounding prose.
5 h 44 min
